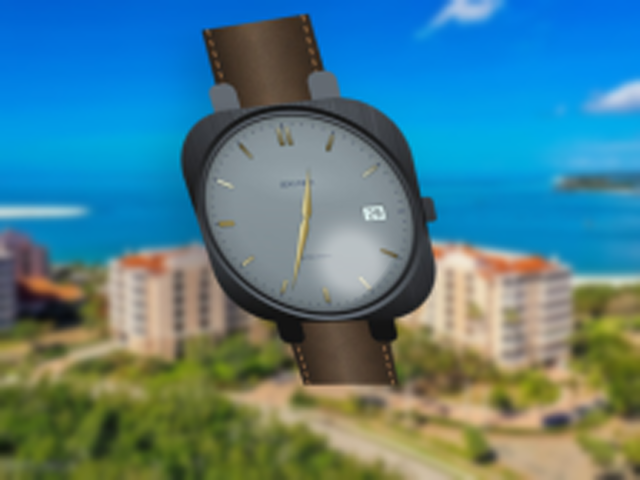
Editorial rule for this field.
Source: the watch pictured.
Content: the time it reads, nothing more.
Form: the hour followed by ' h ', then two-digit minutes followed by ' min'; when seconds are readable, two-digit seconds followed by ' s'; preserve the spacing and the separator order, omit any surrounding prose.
12 h 34 min
